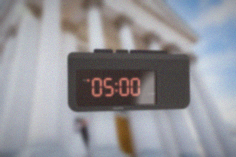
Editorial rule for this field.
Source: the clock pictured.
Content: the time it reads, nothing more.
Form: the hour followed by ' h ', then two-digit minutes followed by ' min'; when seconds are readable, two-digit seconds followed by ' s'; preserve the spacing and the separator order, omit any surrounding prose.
5 h 00 min
